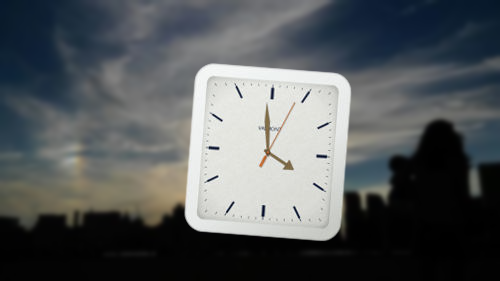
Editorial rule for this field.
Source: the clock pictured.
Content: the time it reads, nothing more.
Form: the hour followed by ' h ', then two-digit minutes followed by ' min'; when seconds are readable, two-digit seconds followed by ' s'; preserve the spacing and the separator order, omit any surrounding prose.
3 h 59 min 04 s
